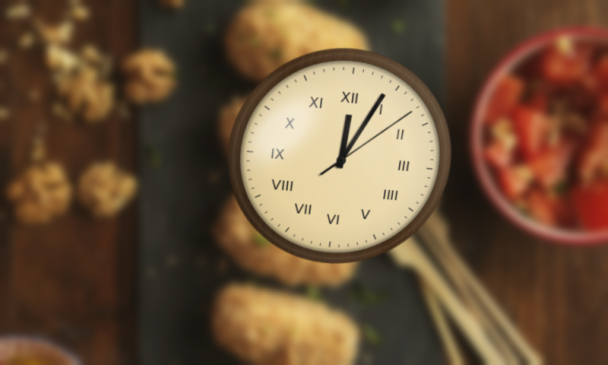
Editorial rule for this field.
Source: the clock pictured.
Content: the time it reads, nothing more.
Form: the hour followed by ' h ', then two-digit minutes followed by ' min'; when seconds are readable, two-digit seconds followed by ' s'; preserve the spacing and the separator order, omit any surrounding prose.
12 h 04 min 08 s
